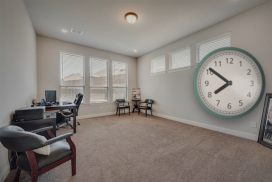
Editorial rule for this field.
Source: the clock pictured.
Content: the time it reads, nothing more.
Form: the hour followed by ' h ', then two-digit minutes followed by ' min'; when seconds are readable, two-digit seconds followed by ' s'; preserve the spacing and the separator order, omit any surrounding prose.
7 h 51 min
